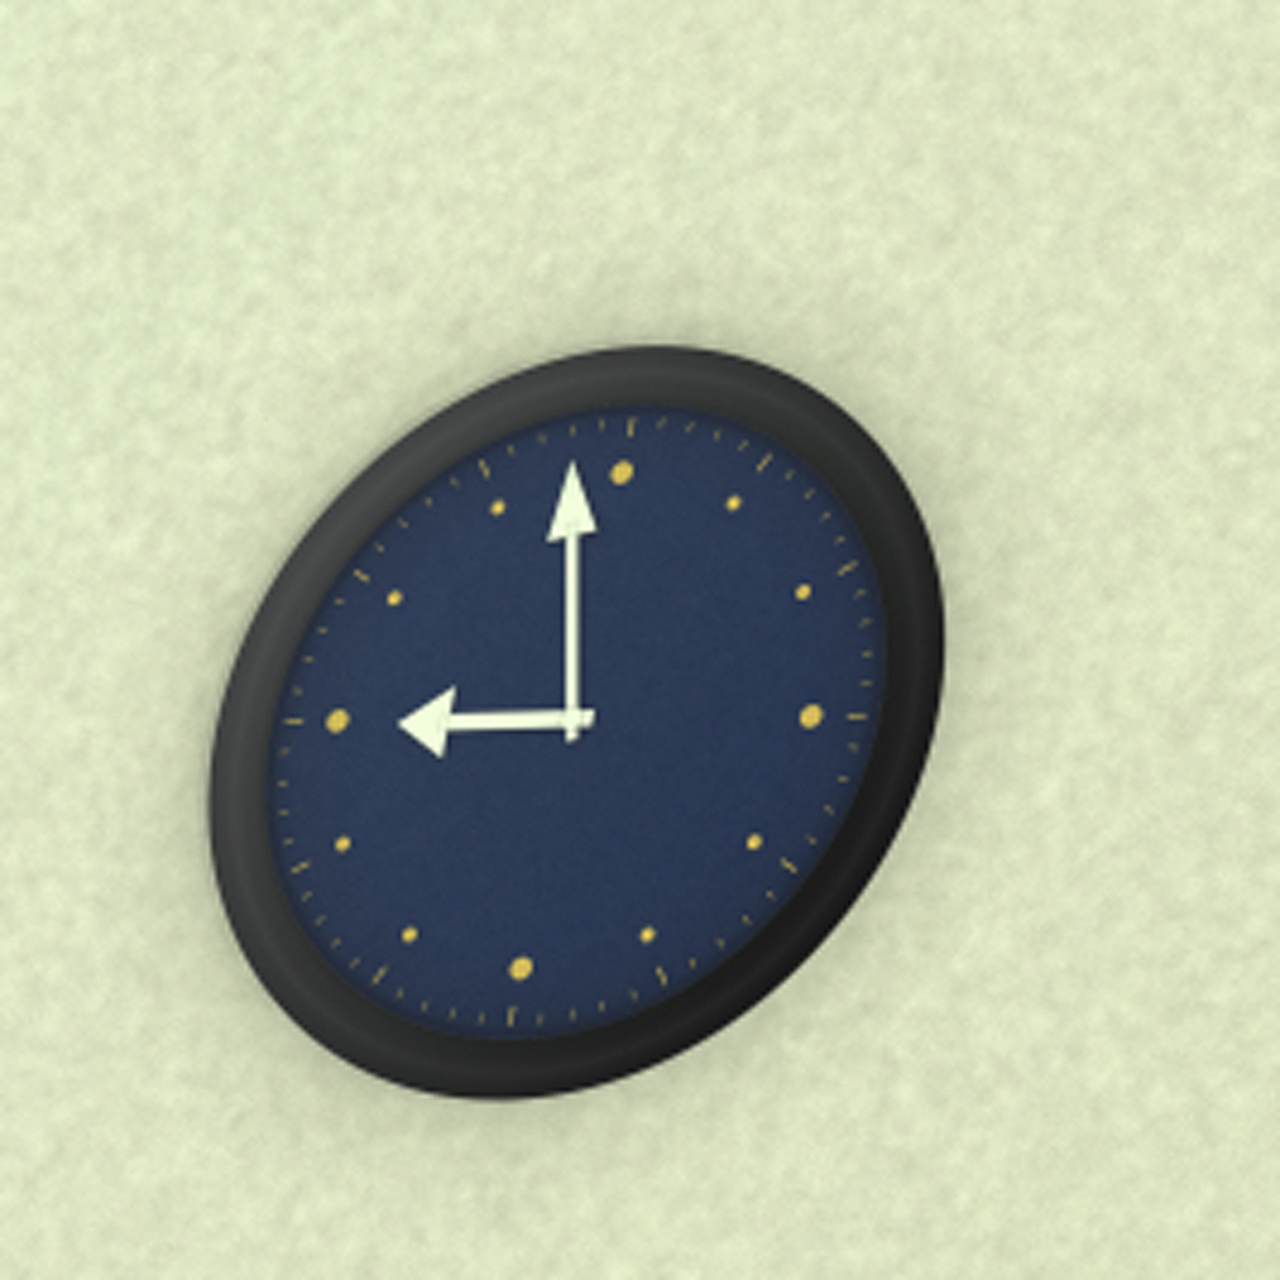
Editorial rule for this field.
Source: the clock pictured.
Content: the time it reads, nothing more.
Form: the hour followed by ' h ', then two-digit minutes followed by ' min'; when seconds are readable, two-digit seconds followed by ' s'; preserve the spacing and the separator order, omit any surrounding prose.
8 h 58 min
